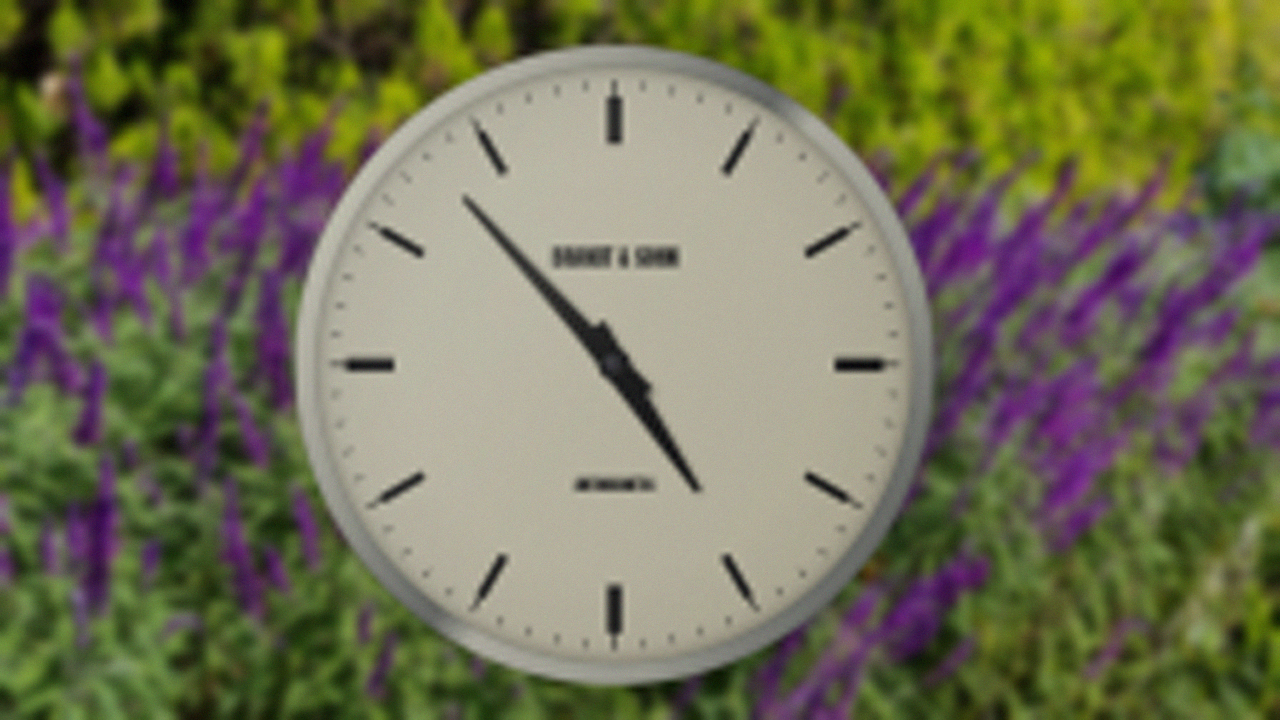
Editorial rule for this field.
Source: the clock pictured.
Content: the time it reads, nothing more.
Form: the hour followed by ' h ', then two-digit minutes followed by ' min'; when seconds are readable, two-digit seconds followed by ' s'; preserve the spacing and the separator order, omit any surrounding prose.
4 h 53 min
